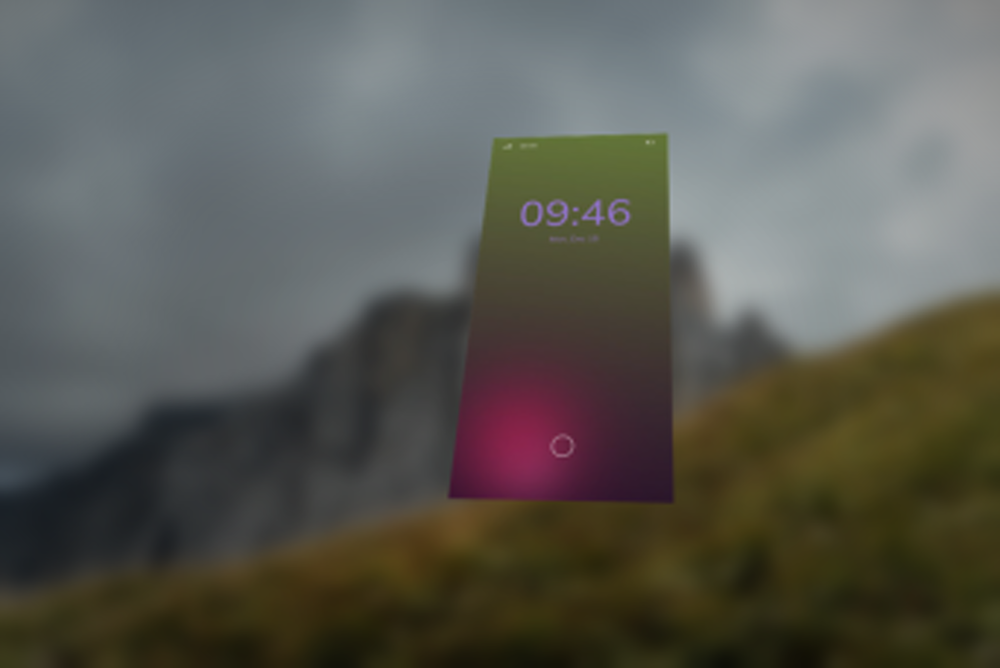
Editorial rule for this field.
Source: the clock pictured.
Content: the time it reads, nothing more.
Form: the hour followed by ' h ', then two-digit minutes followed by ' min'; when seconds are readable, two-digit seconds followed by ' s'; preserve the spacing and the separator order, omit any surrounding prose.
9 h 46 min
